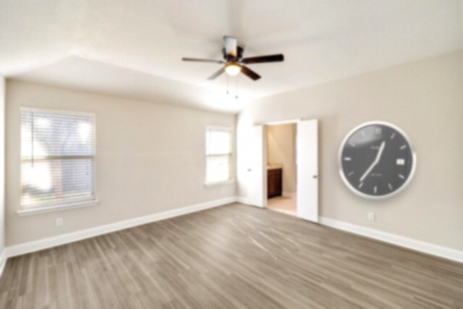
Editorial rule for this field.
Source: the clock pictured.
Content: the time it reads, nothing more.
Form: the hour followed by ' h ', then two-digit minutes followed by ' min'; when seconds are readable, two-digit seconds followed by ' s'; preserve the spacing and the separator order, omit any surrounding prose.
12 h 36 min
